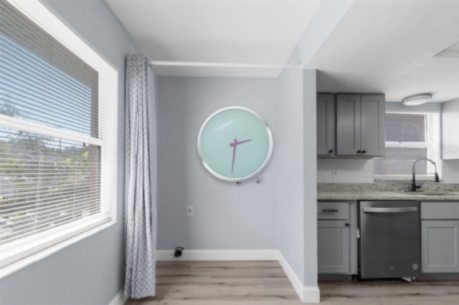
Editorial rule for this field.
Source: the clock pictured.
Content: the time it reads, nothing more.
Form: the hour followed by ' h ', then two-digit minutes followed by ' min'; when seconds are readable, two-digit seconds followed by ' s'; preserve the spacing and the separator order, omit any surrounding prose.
2 h 31 min
